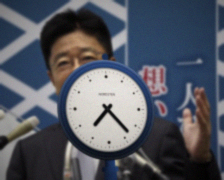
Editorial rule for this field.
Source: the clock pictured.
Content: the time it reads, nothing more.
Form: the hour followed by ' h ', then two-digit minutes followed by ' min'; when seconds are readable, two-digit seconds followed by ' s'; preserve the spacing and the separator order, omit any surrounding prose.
7 h 23 min
